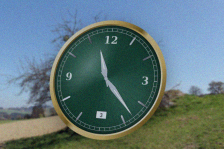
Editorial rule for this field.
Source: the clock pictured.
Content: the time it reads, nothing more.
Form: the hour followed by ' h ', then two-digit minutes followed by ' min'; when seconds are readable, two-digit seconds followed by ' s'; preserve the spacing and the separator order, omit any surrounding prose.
11 h 23 min
